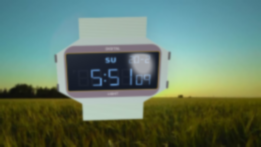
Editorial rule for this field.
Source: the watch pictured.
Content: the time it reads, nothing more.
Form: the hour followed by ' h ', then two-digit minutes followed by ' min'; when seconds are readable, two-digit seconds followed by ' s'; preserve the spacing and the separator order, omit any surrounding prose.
5 h 51 min 09 s
